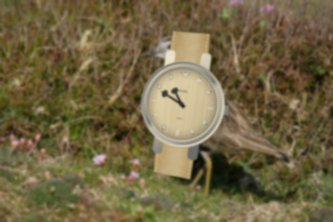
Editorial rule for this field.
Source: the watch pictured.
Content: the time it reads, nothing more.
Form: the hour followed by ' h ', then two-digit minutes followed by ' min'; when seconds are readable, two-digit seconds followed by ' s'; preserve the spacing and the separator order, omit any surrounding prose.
10 h 49 min
